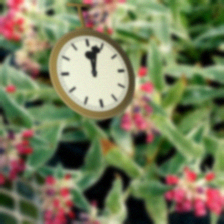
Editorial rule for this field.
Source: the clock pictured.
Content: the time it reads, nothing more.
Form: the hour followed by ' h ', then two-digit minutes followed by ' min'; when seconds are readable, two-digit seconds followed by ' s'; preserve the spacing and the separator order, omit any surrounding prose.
12 h 03 min
